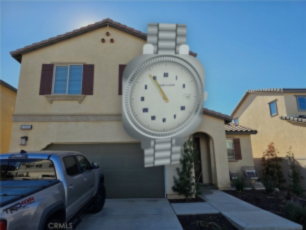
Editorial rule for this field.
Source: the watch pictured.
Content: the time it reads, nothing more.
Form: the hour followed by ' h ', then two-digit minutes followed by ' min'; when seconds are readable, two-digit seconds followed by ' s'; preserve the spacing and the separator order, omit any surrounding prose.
10 h 54 min
